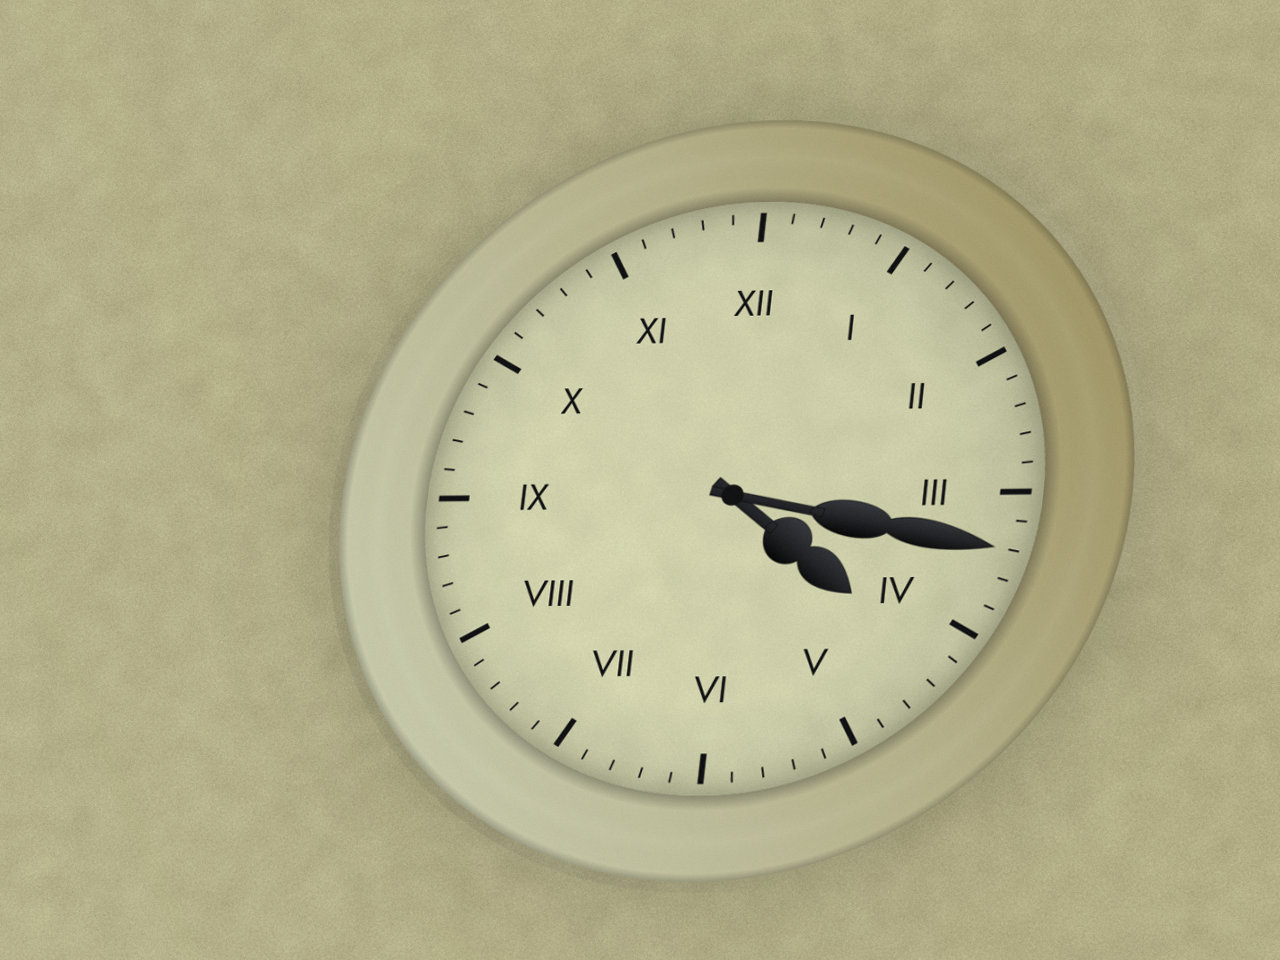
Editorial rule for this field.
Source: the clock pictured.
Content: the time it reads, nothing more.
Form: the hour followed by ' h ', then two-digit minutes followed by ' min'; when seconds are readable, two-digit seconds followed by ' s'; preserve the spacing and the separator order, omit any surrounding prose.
4 h 17 min
